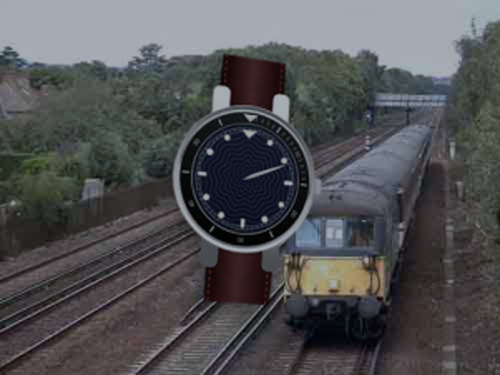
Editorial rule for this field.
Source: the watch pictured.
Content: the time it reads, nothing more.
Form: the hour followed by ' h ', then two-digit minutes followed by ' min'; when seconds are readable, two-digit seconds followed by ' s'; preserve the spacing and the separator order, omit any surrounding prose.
2 h 11 min
